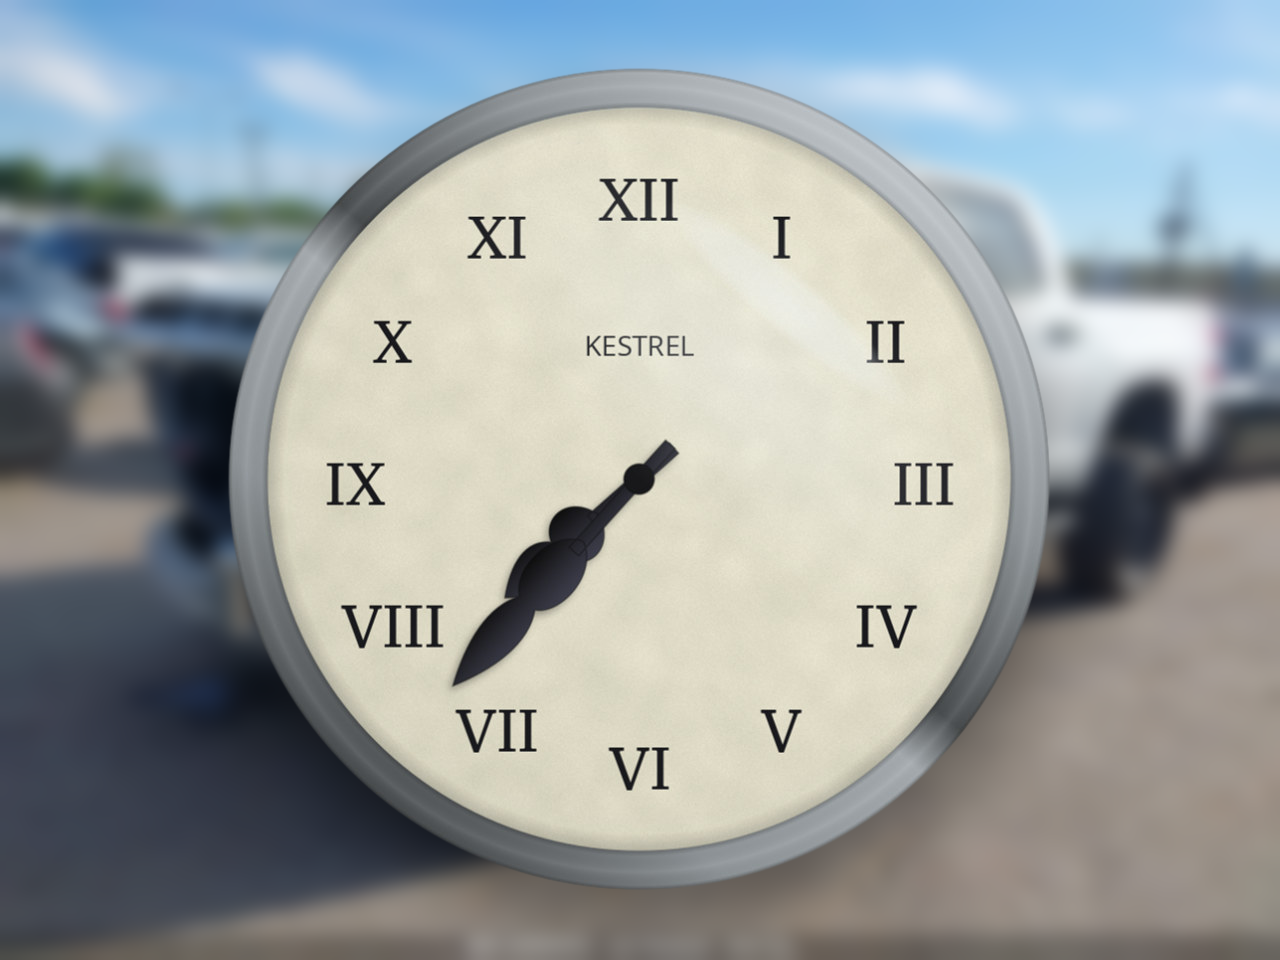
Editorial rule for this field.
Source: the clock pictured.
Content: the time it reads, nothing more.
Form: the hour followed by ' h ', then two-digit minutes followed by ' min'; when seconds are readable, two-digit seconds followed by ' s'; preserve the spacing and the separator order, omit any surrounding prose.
7 h 37 min
